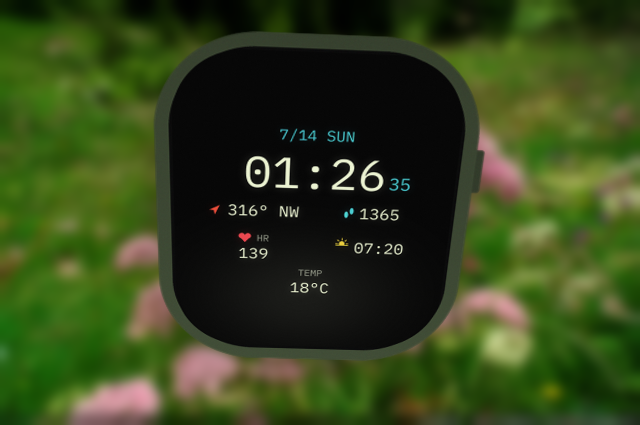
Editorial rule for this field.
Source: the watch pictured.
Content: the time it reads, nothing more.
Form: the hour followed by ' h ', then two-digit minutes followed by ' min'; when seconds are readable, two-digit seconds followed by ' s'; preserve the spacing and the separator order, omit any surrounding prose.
1 h 26 min 35 s
